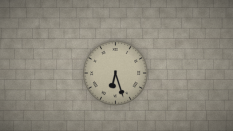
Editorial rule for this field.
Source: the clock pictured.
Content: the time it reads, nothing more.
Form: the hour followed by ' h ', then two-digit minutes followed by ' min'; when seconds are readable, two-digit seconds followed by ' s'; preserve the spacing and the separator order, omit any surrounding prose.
6 h 27 min
